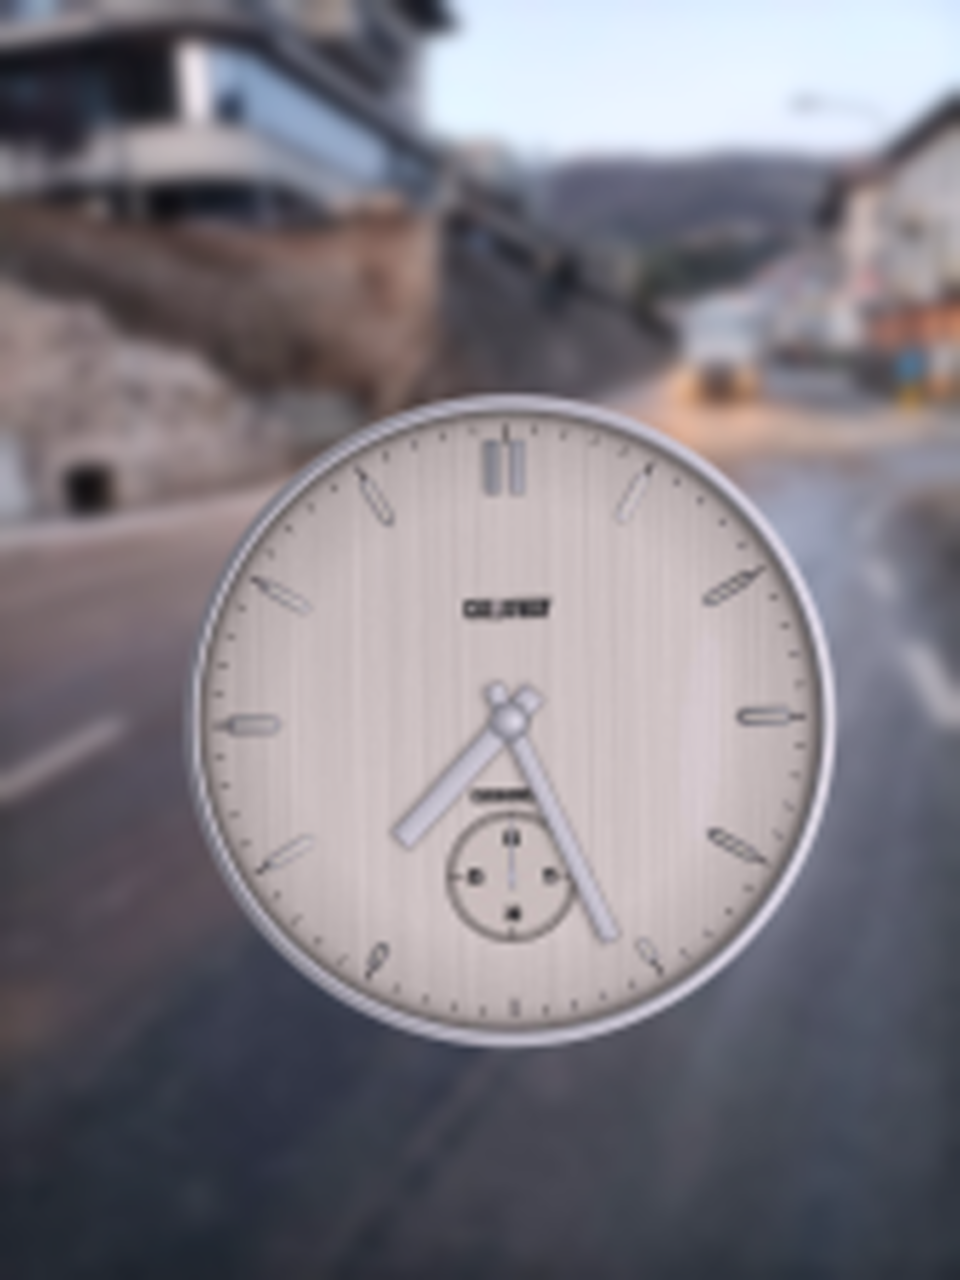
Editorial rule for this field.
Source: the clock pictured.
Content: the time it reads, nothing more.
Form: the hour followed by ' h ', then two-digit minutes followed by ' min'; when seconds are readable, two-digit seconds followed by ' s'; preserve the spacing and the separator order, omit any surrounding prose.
7 h 26 min
